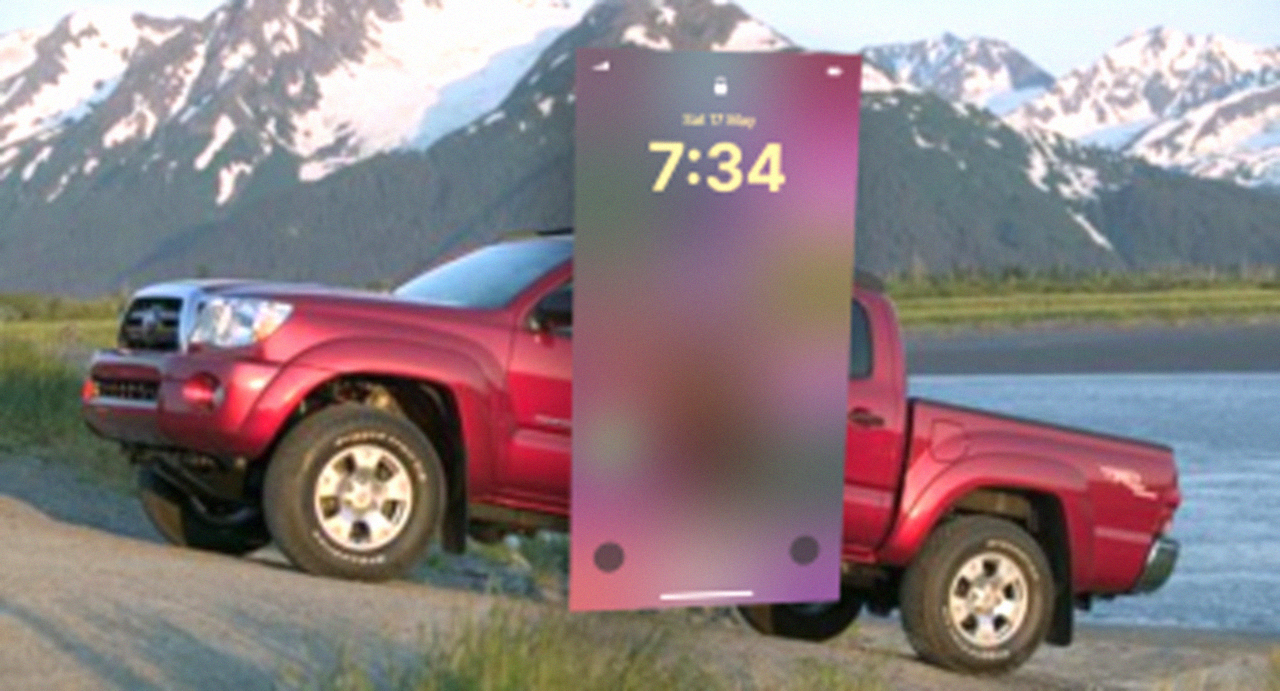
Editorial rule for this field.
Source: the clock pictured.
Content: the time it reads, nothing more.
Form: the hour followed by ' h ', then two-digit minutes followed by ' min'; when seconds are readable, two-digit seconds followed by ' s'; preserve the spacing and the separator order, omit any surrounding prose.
7 h 34 min
